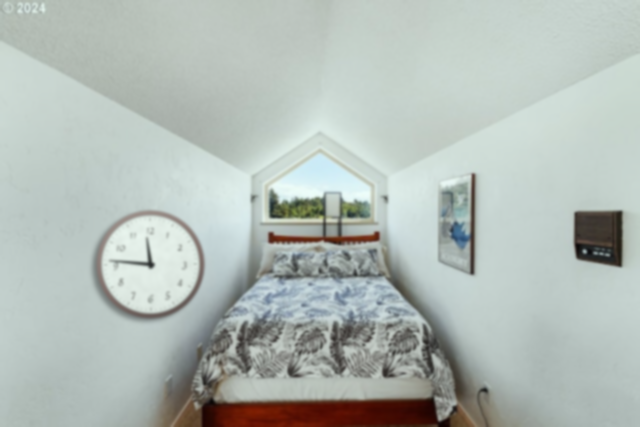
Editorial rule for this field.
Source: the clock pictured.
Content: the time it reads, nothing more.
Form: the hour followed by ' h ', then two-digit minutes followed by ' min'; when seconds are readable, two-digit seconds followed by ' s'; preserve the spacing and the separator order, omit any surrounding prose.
11 h 46 min
